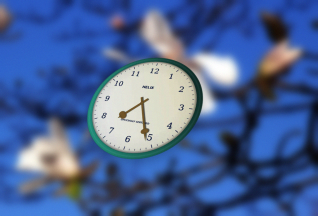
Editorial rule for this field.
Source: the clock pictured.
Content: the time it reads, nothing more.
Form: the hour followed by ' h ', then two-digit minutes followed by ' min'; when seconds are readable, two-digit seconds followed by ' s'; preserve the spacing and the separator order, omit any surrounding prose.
7 h 26 min
